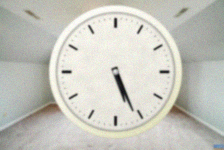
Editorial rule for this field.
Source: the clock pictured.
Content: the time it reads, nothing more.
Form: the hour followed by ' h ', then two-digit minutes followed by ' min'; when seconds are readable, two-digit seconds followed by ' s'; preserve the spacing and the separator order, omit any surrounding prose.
5 h 26 min
